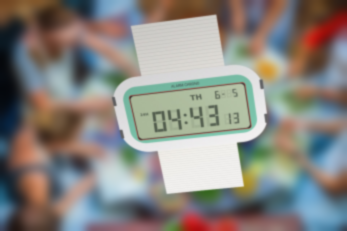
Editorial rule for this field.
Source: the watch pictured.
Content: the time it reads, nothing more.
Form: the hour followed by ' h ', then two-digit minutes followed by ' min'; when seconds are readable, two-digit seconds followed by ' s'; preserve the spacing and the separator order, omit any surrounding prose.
4 h 43 min 13 s
